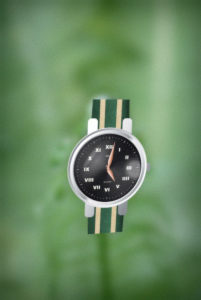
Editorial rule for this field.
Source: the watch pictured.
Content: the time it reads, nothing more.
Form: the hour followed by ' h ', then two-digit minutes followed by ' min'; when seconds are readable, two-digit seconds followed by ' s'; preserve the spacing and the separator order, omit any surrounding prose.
5 h 02 min
